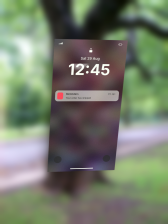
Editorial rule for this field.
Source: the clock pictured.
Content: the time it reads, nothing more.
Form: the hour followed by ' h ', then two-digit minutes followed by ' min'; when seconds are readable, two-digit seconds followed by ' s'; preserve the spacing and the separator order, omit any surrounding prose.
12 h 45 min
